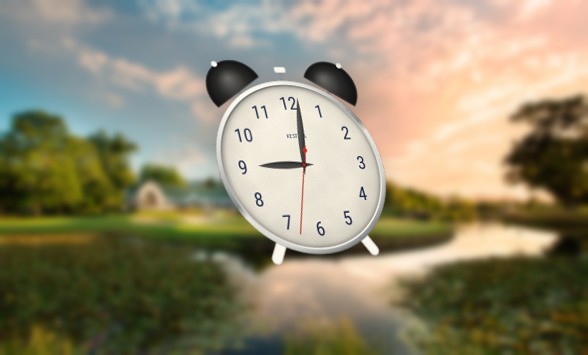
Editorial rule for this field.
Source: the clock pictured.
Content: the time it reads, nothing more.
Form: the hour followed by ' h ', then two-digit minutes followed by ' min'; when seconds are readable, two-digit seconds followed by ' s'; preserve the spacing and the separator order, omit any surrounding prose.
9 h 01 min 33 s
